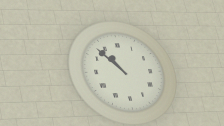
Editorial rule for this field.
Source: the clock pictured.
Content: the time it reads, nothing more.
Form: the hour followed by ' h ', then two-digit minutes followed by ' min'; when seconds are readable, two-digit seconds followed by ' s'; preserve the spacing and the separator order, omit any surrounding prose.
10 h 53 min
